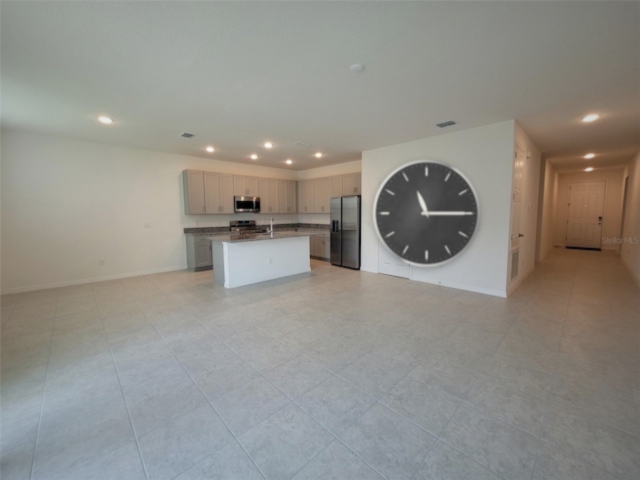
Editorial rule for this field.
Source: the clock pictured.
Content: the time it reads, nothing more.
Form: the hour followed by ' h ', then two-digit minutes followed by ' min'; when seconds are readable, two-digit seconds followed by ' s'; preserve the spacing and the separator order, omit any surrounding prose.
11 h 15 min
